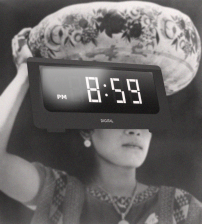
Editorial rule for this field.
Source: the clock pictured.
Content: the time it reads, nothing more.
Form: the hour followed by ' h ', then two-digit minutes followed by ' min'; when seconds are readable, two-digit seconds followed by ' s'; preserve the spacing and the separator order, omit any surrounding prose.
8 h 59 min
